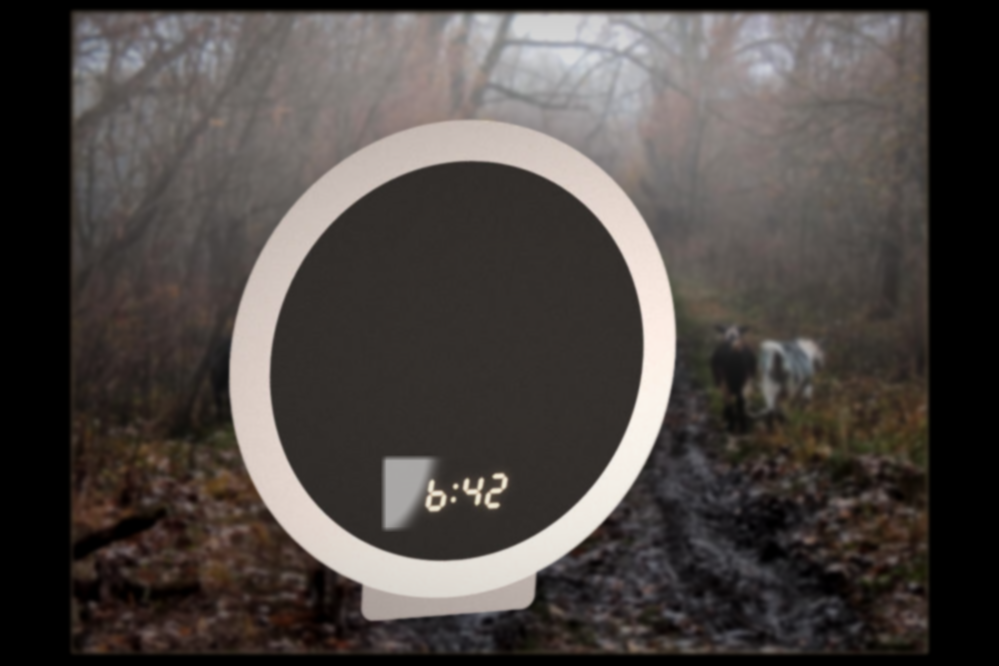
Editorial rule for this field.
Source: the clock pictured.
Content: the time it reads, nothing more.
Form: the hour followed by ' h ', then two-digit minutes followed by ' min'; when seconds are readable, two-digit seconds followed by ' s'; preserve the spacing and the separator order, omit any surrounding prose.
6 h 42 min
